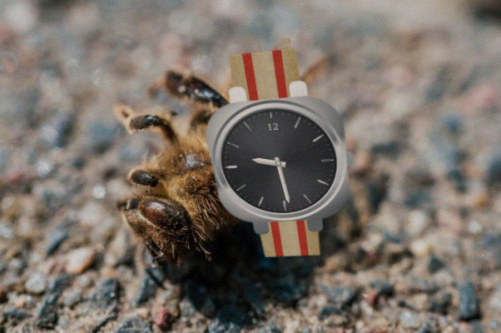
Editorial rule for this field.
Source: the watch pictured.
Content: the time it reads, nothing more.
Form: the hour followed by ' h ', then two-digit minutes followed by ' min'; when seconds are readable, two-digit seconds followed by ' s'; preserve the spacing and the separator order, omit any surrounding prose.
9 h 29 min
